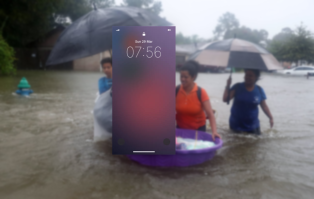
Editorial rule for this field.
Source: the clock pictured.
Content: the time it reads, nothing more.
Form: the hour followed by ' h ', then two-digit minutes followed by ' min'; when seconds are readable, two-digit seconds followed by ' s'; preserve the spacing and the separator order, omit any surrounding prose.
7 h 56 min
